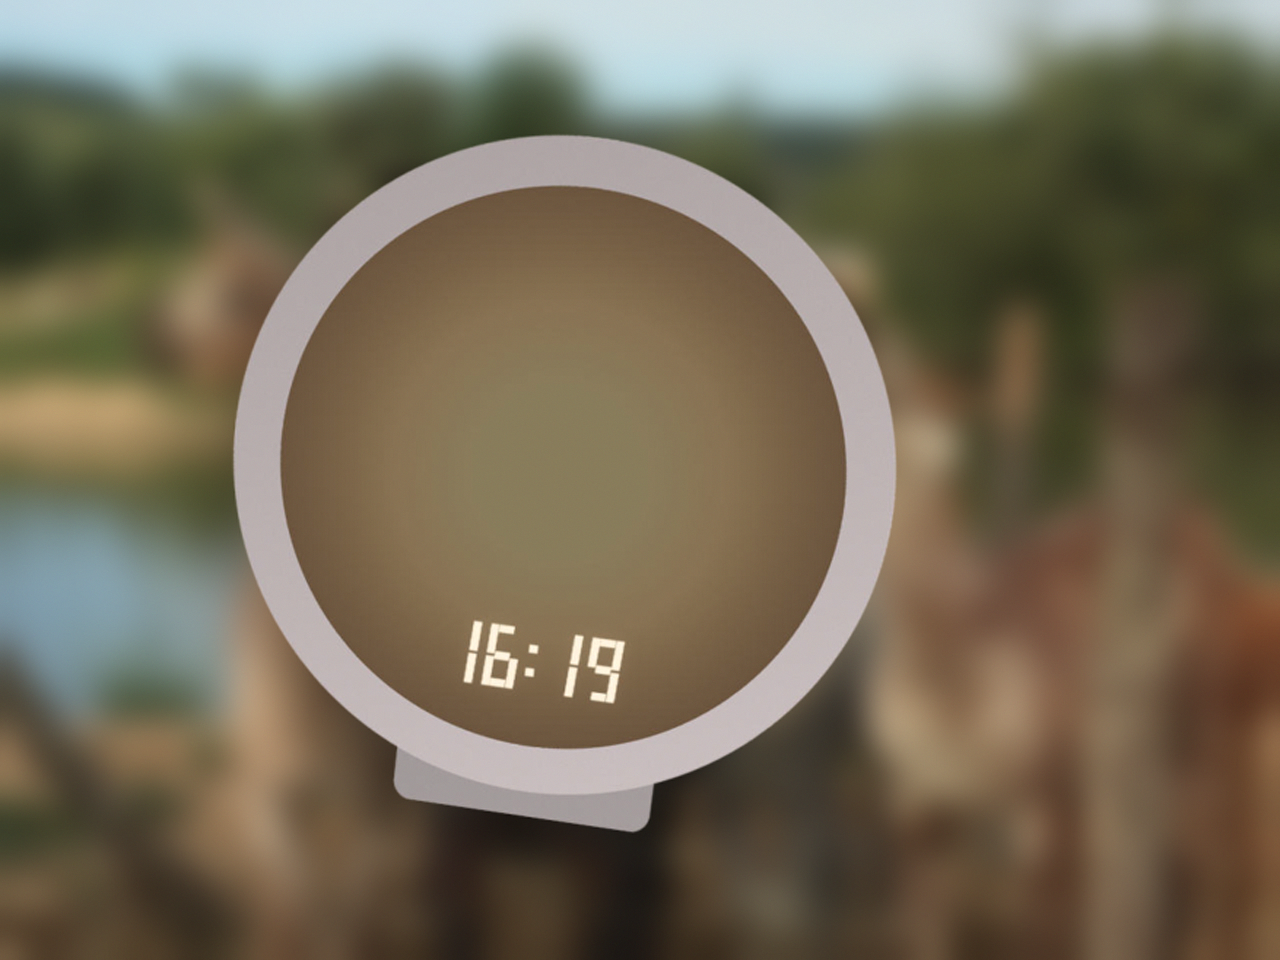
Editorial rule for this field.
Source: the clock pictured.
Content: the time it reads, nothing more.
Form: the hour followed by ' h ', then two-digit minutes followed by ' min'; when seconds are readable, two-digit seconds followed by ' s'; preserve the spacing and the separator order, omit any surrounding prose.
16 h 19 min
